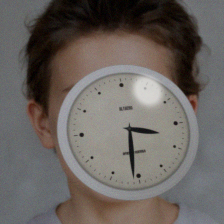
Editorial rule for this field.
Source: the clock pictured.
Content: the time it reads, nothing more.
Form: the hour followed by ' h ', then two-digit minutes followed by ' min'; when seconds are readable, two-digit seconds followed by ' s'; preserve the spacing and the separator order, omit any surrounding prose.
3 h 31 min
